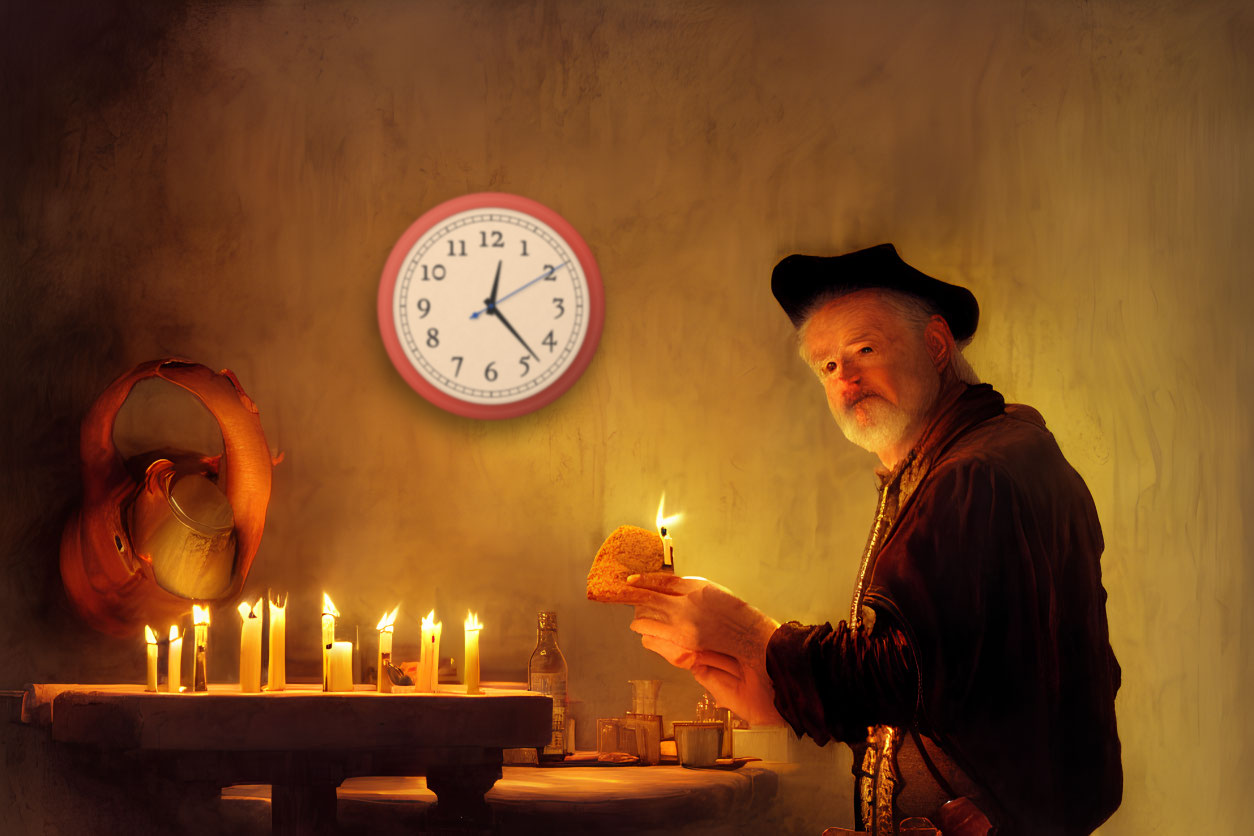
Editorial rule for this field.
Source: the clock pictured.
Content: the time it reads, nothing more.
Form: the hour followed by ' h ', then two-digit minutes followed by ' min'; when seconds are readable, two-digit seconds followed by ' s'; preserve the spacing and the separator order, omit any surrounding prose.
12 h 23 min 10 s
